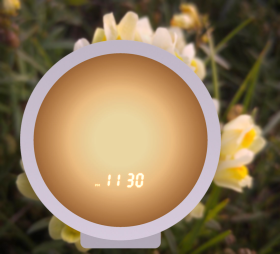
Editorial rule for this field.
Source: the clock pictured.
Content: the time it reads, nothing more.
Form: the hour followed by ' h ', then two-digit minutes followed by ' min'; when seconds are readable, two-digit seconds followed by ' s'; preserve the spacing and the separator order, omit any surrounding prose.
11 h 30 min
